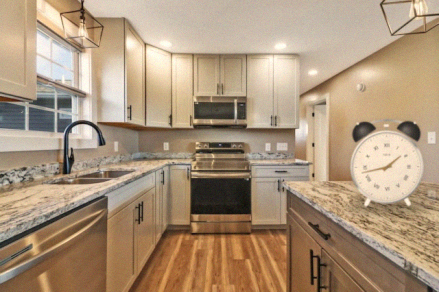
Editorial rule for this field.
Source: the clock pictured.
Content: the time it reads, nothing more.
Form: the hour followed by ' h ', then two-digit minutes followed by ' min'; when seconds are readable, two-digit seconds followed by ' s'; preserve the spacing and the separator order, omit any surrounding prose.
1 h 43 min
